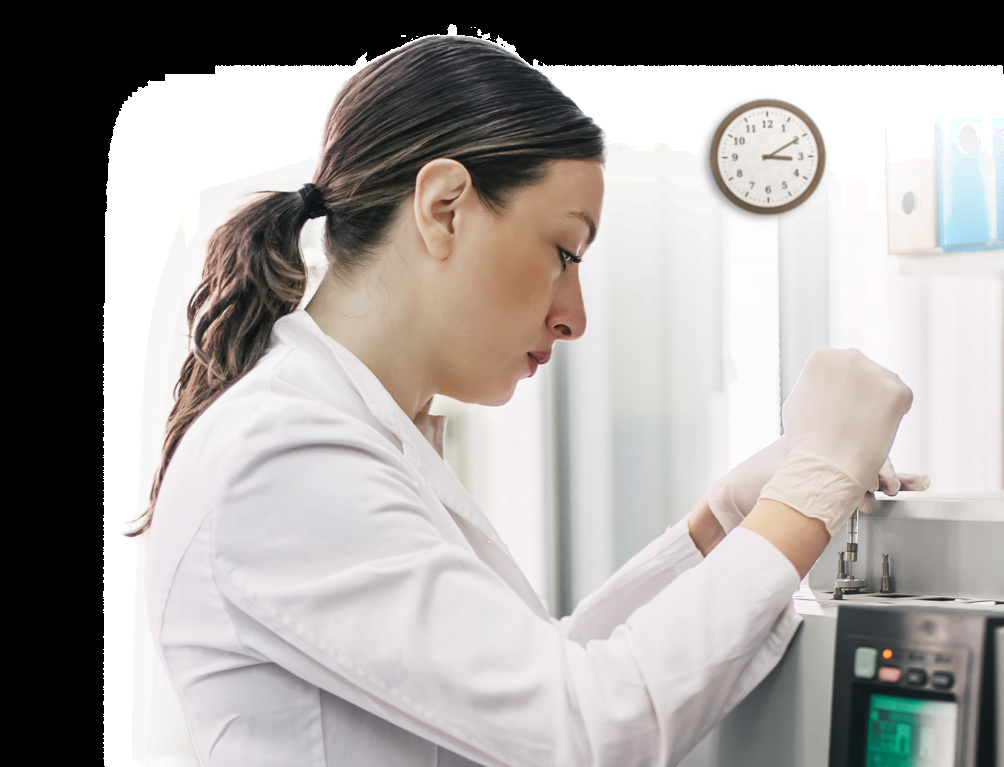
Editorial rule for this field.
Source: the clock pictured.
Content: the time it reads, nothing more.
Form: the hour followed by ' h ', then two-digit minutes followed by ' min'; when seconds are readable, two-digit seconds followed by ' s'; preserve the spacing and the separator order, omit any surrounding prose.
3 h 10 min
